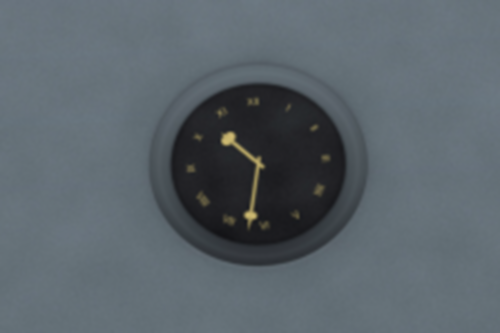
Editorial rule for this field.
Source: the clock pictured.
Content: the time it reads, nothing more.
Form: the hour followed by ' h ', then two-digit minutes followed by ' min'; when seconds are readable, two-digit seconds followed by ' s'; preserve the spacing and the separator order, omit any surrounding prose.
10 h 32 min
